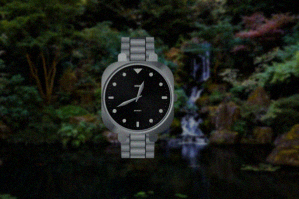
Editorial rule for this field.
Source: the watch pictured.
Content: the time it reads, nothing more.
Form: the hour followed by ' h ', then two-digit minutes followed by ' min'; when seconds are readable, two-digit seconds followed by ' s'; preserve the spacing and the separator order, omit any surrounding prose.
12 h 41 min
